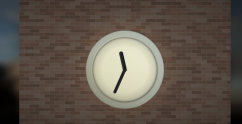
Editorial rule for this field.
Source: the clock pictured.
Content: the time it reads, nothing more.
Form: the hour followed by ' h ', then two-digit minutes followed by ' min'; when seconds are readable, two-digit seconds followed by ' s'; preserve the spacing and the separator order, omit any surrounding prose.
11 h 34 min
